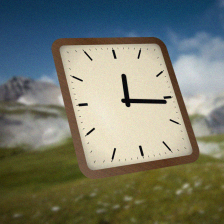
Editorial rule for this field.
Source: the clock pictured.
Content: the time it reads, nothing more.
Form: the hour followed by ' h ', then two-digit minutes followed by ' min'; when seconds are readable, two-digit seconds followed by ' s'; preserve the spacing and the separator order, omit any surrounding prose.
12 h 16 min
